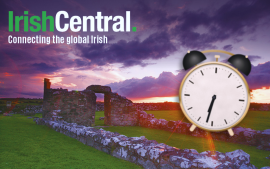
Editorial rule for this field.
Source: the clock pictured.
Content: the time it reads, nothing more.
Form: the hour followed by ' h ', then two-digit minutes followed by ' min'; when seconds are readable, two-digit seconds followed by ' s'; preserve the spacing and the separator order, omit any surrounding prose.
6 h 32 min
